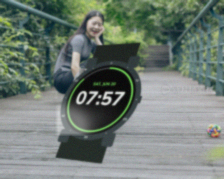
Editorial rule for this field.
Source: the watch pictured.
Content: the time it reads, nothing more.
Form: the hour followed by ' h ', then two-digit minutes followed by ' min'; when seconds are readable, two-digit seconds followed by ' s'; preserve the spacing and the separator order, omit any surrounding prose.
7 h 57 min
